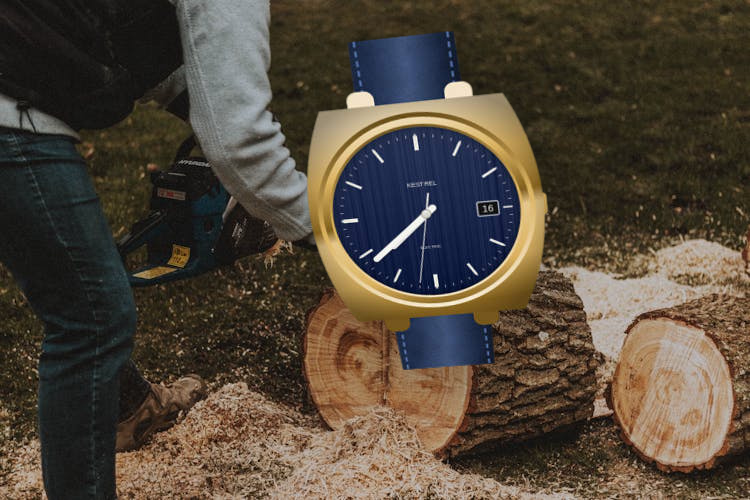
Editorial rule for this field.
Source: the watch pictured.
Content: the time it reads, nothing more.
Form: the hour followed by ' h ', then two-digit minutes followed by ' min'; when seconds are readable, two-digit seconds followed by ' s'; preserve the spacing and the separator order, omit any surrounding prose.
7 h 38 min 32 s
